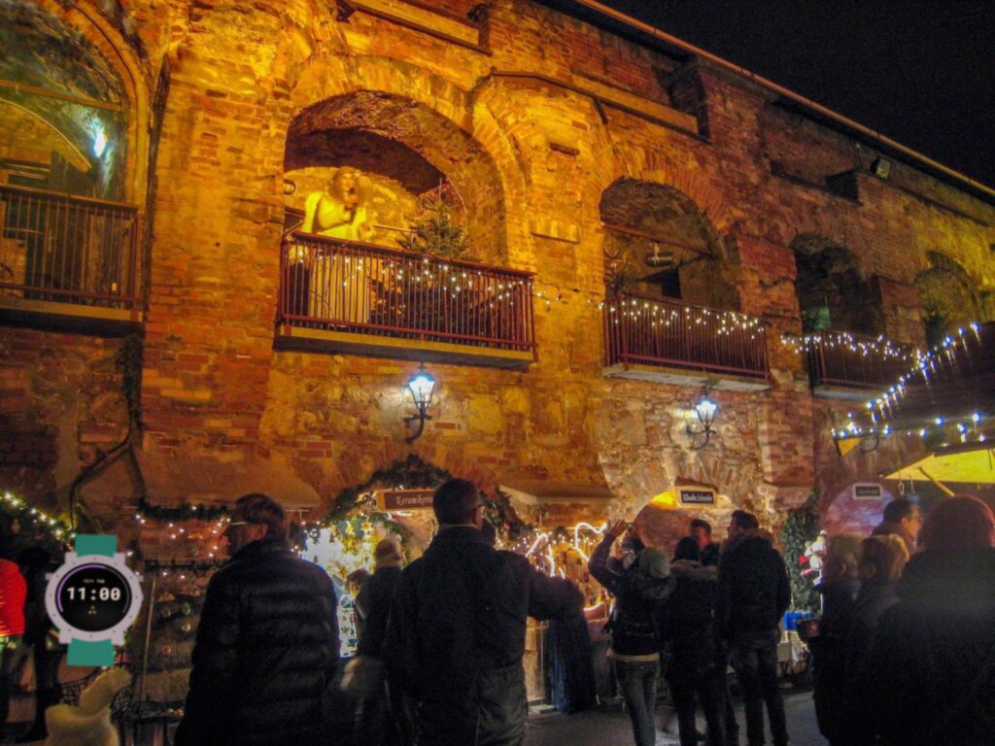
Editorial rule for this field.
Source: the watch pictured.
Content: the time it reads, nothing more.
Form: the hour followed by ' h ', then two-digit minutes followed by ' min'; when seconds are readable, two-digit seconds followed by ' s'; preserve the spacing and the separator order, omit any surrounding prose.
11 h 00 min
